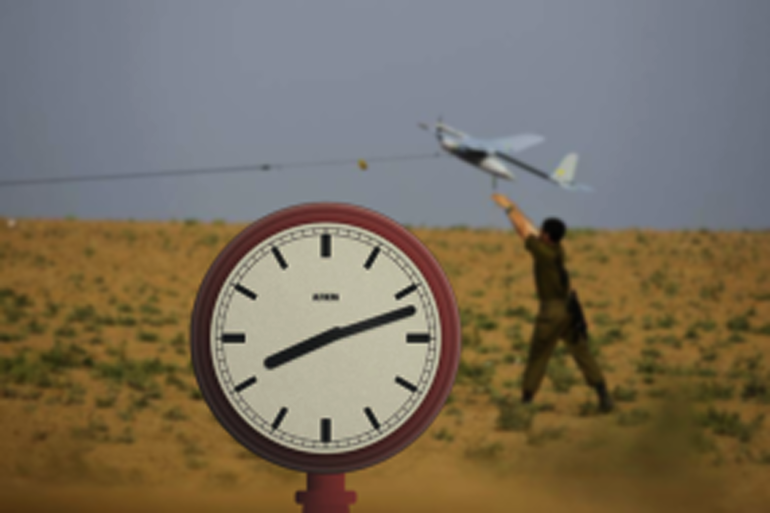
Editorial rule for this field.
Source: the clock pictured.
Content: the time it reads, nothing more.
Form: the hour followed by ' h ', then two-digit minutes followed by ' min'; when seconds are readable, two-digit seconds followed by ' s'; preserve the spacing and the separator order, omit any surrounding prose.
8 h 12 min
